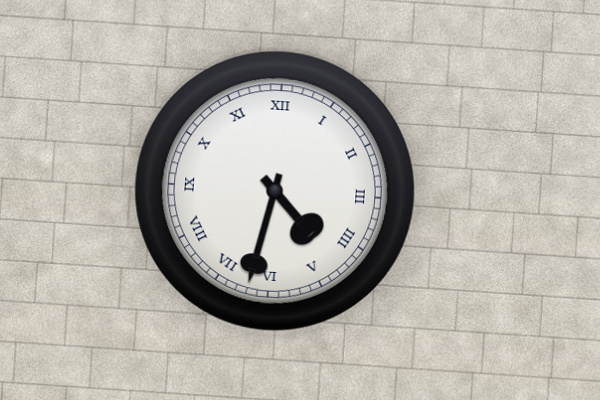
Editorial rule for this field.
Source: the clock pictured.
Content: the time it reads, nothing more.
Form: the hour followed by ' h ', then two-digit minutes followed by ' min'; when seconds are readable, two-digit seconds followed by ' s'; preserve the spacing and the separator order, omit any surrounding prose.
4 h 32 min
